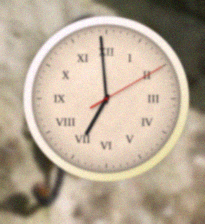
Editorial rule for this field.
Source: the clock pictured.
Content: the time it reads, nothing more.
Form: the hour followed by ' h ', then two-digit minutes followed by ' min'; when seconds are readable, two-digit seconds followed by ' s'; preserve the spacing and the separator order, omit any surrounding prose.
6 h 59 min 10 s
